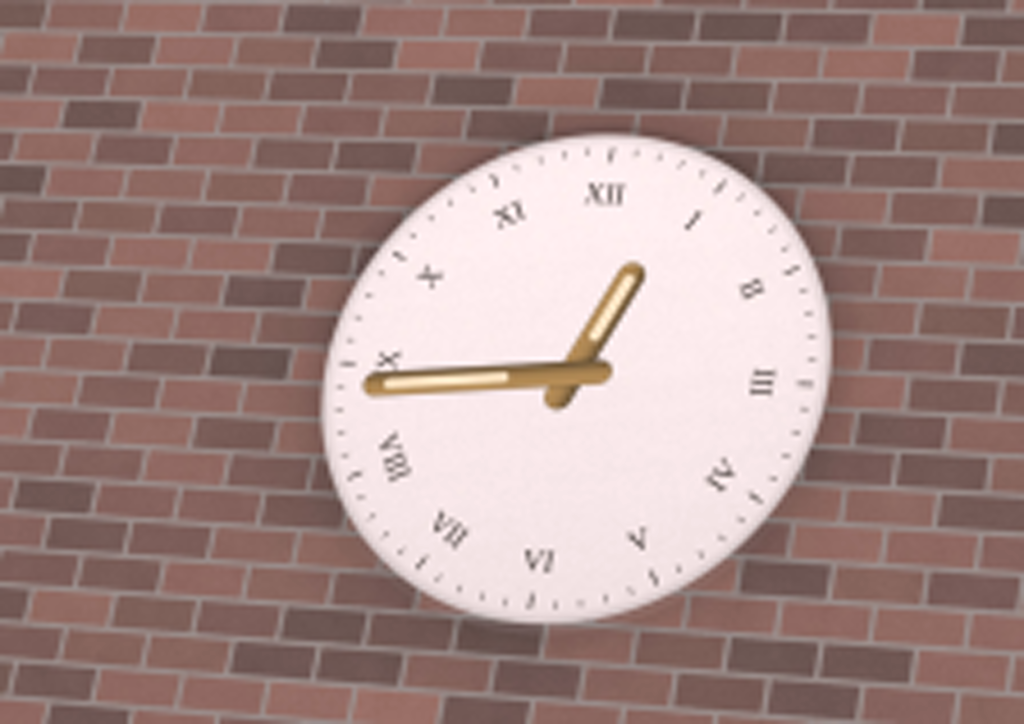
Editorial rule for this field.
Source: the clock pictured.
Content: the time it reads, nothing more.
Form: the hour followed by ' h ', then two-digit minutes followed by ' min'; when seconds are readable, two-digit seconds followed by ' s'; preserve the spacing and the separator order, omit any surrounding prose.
12 h 44 min
